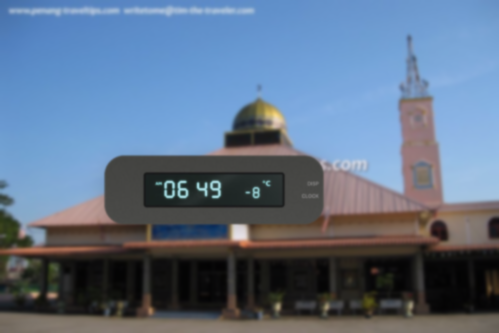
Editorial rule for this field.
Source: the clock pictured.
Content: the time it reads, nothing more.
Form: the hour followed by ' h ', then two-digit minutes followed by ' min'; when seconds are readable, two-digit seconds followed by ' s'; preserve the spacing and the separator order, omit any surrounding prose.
6 h 49 min
